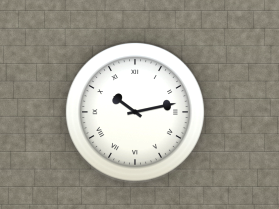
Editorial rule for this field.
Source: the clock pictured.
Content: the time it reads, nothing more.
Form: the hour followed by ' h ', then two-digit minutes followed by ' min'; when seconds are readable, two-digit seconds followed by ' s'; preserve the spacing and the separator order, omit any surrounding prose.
10 h 13 min
